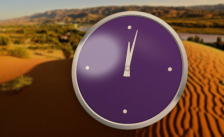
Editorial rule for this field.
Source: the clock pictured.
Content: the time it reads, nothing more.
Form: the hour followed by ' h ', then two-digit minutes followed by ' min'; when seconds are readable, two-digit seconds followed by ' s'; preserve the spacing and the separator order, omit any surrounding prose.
12 h 02 min
